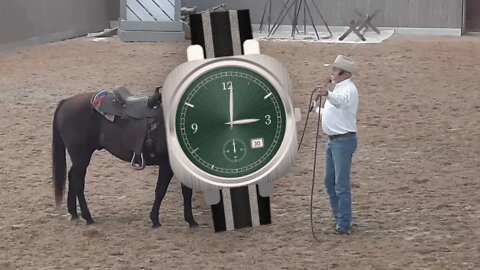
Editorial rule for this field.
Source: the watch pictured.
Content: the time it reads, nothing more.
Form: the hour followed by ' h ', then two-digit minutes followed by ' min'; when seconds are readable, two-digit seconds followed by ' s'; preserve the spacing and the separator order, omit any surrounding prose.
3 h 01 min
